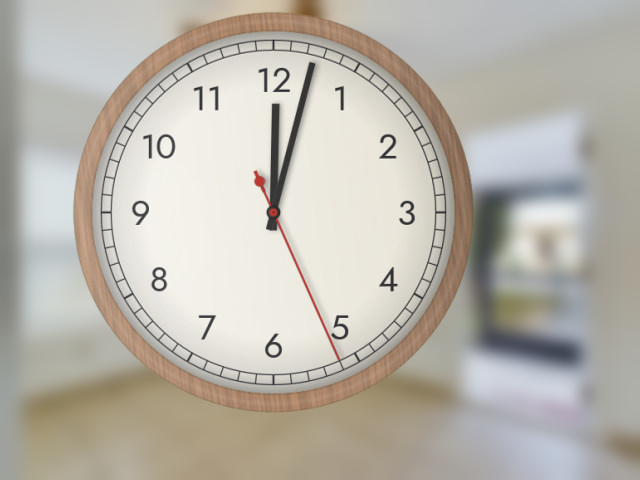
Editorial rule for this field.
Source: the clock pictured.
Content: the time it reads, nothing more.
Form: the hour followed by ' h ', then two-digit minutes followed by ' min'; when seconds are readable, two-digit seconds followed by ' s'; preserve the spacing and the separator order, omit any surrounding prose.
12 h 02 min 26 s
